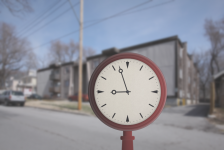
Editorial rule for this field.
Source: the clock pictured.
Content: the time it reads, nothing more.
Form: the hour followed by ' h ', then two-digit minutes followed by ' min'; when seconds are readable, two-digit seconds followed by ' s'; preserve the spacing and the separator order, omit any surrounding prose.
8 h 57 min
